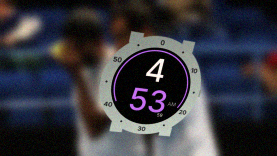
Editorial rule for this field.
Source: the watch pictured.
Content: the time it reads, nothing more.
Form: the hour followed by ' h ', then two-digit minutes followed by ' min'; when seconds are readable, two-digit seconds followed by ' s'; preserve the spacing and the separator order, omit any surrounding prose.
4 h 53 min
